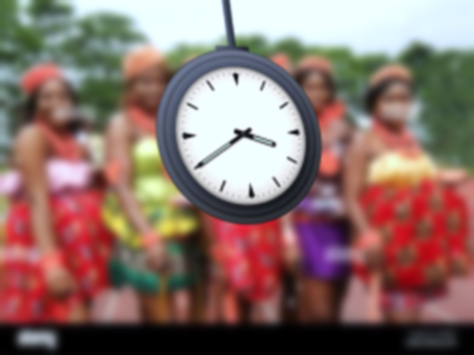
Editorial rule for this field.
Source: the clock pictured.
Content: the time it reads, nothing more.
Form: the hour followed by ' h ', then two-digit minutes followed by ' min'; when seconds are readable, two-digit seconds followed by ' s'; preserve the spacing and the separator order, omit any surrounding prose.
3 h 40 min
